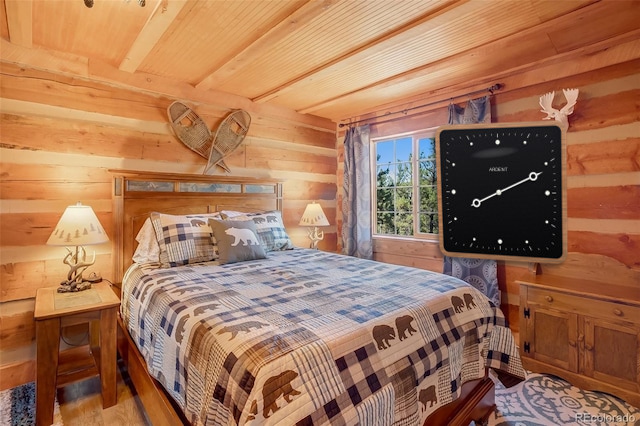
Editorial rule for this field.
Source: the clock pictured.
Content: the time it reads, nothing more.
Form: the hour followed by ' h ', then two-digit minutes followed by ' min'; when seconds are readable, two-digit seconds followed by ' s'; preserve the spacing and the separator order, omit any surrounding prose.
8 h 11 min
